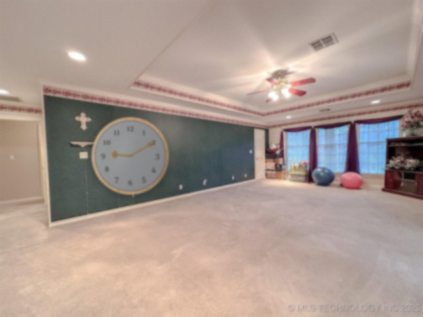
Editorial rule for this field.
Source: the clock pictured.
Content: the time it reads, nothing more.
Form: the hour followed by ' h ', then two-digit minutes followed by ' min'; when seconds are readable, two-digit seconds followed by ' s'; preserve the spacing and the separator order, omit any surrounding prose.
9 h 10 min
